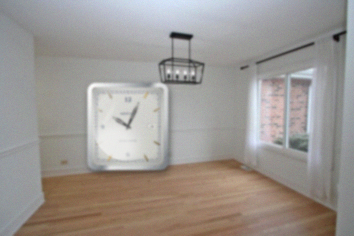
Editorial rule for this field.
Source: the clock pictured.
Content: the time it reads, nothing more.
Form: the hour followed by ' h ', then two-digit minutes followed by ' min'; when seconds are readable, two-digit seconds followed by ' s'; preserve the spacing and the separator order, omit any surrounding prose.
10 h 04 min
